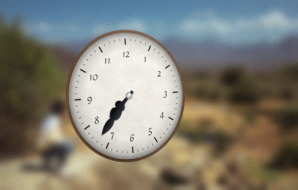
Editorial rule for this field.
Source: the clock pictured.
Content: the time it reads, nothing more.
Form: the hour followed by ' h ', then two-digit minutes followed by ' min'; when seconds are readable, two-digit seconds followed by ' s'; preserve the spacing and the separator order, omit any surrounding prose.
7 h 37 min
